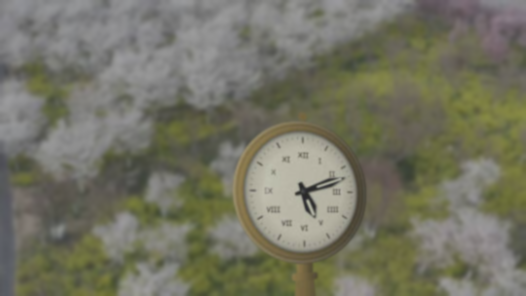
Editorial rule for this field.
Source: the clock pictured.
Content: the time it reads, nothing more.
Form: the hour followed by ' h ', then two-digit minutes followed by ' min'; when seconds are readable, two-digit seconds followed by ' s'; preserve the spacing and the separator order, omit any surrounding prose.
5 h 12 min
